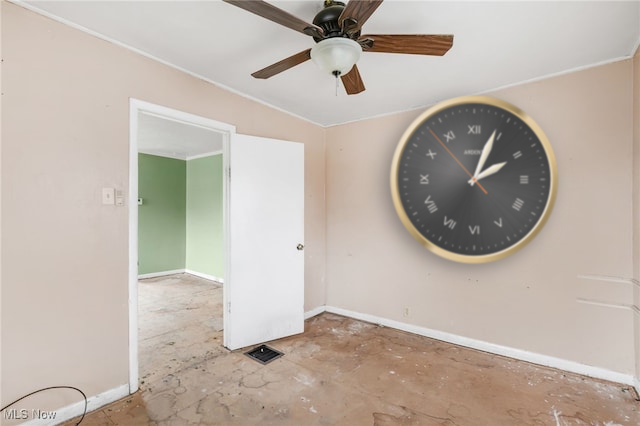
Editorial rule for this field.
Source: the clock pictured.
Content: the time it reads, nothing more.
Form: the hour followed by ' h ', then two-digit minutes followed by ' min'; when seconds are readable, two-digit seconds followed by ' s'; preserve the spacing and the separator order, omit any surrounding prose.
2 h 03 min 53 s
